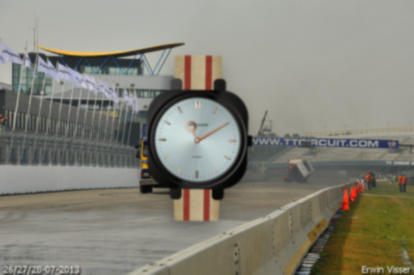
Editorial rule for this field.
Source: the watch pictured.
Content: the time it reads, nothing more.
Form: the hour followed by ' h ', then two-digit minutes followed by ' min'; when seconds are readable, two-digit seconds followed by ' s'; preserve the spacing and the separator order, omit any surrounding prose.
11 h 10 min
